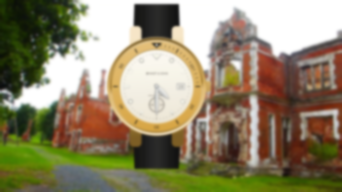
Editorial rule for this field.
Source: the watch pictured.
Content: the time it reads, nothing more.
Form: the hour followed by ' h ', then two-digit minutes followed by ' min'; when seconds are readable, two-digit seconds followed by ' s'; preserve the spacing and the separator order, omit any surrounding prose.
4 h 30 min
